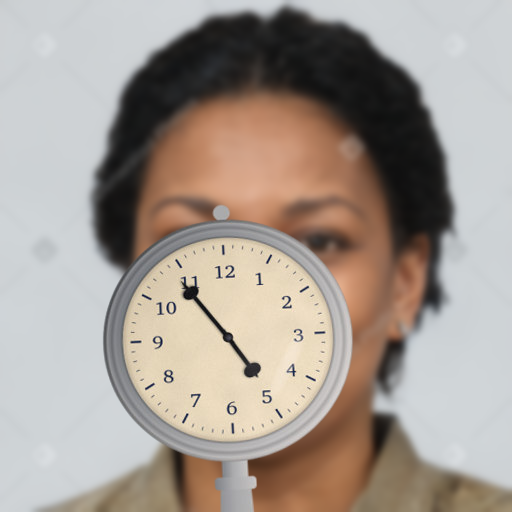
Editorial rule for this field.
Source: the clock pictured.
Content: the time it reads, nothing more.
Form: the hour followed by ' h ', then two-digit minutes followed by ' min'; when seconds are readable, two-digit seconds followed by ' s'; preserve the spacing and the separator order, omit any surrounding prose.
4 h 54 min
